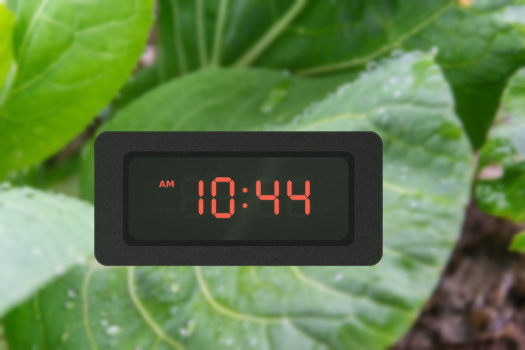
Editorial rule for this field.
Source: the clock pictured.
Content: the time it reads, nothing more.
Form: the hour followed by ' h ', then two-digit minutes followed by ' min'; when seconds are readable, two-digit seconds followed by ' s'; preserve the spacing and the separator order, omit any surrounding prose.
10 h 44 min
